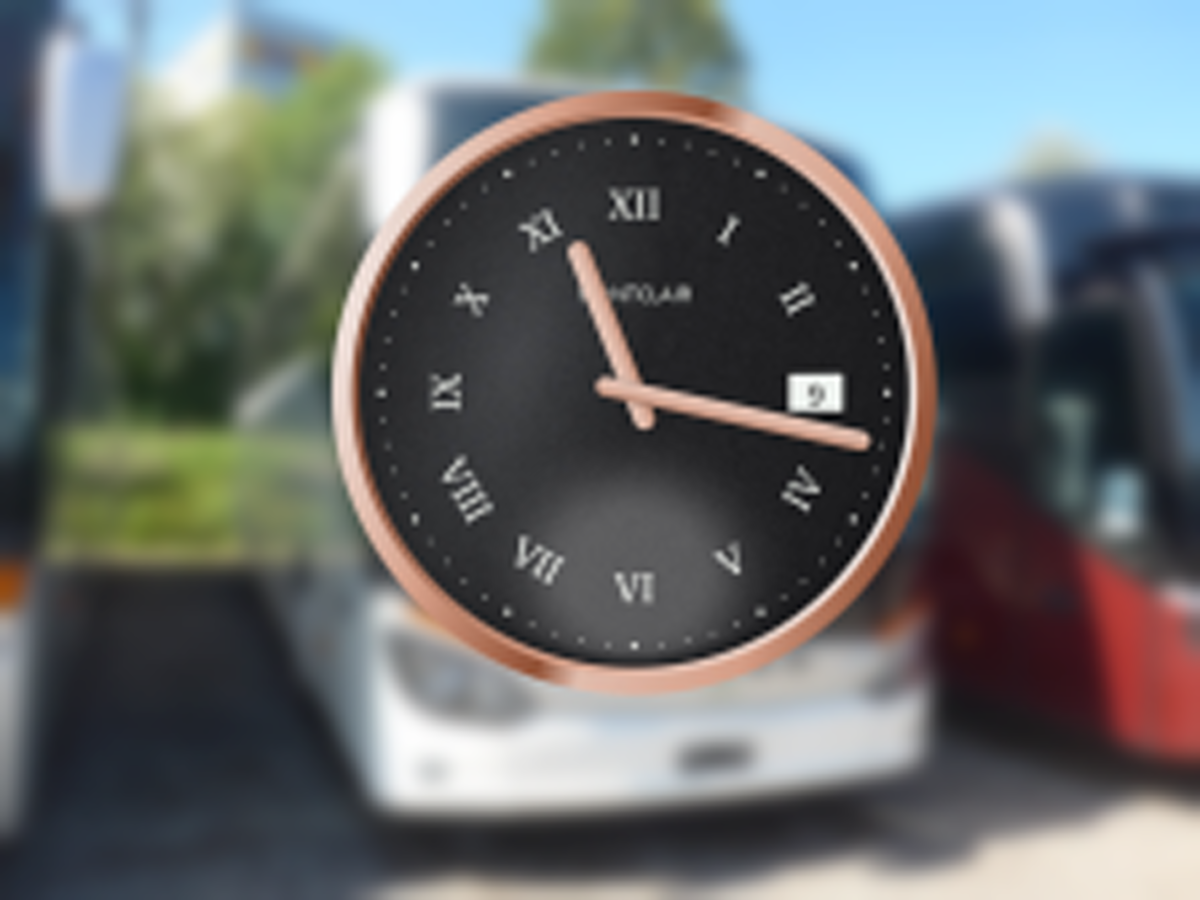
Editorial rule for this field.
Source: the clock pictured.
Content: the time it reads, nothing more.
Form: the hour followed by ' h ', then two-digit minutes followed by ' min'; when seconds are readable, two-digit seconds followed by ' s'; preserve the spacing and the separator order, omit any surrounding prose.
11 h 17 min
